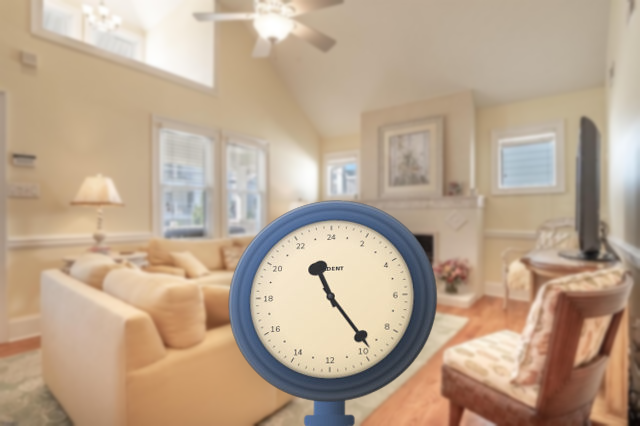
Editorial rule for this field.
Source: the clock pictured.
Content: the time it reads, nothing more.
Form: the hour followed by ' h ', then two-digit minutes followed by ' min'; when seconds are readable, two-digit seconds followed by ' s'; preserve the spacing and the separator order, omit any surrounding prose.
22 h 24 min
